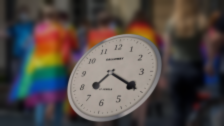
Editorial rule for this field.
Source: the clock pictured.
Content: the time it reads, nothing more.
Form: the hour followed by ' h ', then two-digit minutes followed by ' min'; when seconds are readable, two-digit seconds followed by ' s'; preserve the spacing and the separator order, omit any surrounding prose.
7 h 20 min
